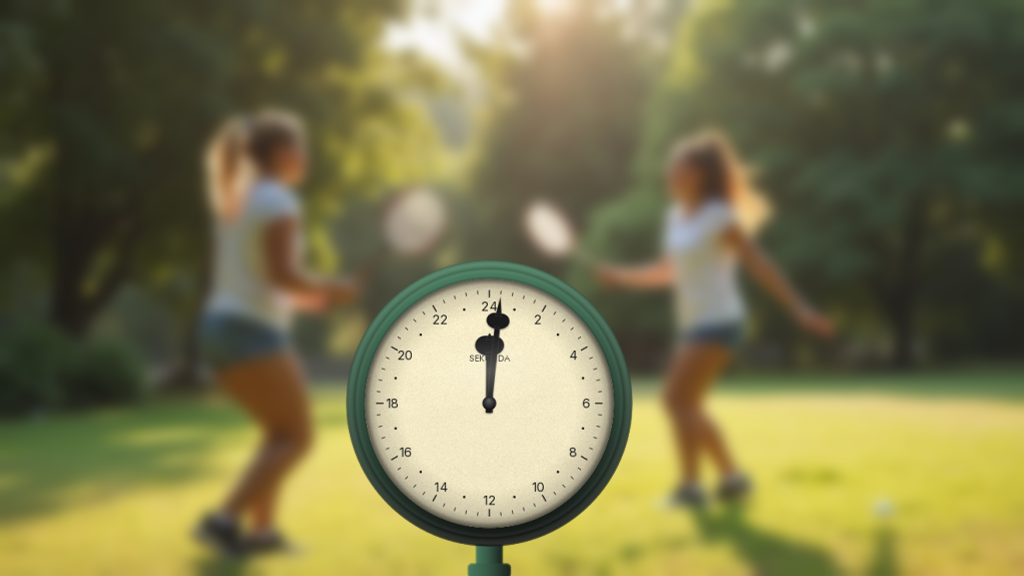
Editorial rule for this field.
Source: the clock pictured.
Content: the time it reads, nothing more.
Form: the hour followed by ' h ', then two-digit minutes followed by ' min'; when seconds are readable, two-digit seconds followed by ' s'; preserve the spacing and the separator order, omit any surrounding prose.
0 h 01 min
